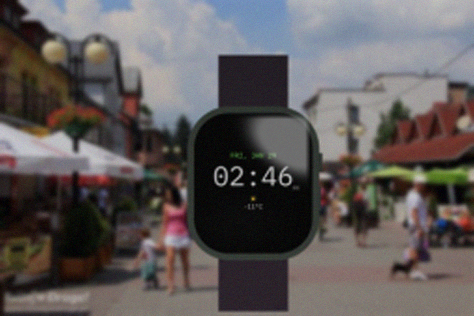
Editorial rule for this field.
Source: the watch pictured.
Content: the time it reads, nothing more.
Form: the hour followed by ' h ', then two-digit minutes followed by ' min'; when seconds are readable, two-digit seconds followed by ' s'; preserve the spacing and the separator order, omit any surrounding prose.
2 h 46 min
